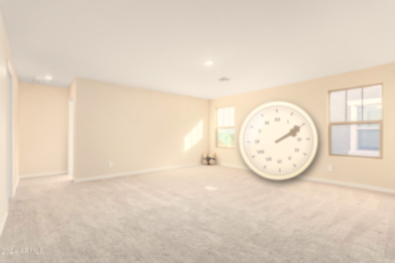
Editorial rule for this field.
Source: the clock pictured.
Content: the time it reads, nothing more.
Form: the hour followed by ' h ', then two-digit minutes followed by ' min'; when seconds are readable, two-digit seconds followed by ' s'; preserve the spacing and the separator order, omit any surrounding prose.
2 h 10 min
